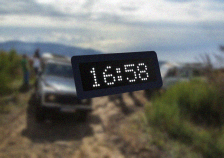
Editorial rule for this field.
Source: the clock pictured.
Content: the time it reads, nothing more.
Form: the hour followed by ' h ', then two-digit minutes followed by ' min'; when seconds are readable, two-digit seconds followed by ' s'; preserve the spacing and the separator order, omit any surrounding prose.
16 h 58 min
